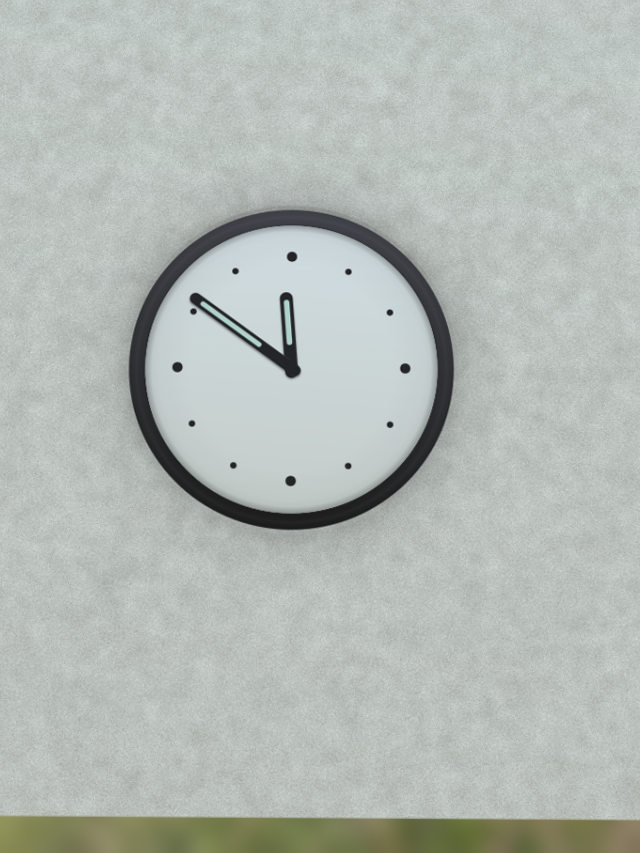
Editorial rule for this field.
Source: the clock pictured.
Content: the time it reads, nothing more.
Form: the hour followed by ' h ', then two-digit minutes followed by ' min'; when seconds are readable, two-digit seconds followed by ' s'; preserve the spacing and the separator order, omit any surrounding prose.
11 h 51 min
